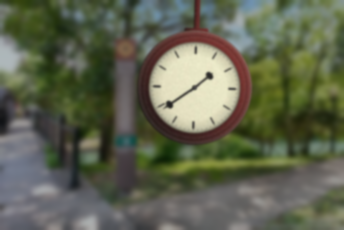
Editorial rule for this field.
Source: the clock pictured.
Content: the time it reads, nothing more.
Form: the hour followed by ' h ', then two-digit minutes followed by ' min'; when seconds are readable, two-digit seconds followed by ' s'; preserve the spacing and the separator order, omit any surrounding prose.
1 h 39 min
